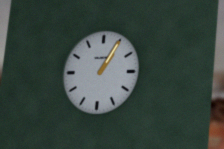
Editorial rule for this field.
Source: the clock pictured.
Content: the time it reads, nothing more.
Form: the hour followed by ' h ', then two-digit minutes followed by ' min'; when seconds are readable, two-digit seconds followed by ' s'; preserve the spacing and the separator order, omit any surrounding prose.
1 h 05 min
